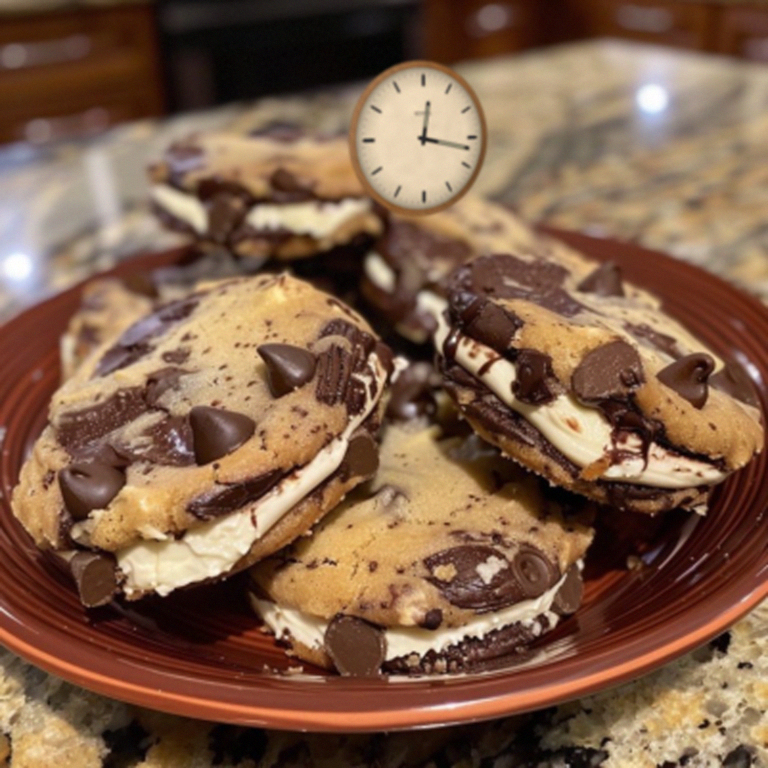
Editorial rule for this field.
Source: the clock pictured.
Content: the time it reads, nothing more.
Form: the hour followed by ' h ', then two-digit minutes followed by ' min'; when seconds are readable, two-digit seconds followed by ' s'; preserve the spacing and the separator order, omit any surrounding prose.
12 h 17 min
